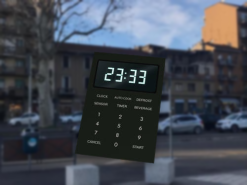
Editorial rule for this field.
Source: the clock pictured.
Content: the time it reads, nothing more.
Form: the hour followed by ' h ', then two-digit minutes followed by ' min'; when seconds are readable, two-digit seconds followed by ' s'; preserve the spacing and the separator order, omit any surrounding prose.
23 h 33 min
